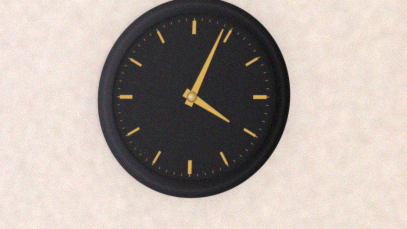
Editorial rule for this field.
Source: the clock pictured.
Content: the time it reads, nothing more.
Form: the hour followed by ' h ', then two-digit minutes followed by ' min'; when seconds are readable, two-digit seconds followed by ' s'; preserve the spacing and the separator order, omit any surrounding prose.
4 h 04 min
